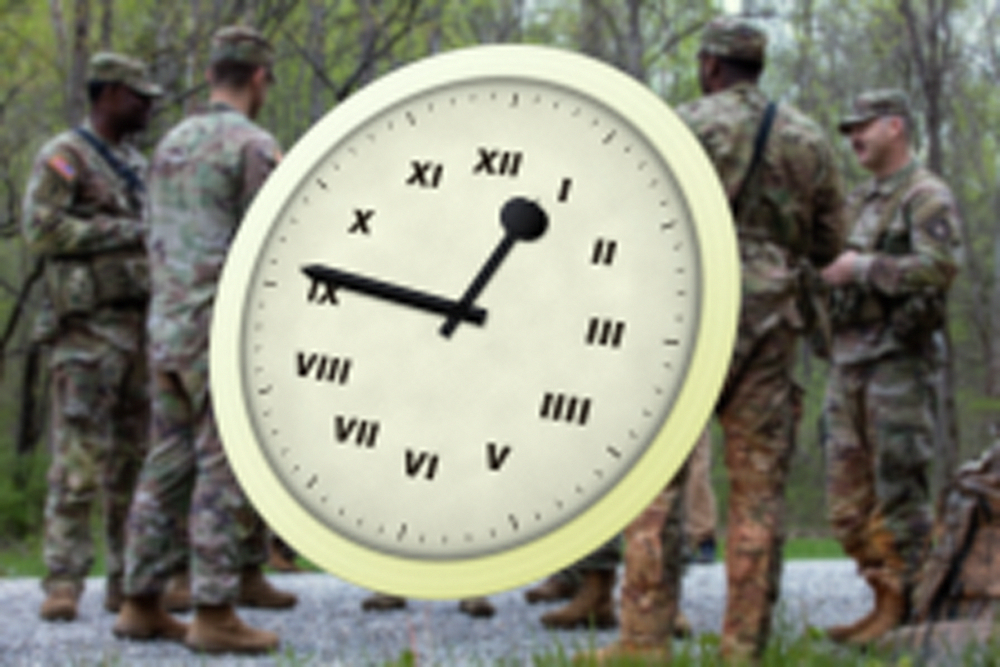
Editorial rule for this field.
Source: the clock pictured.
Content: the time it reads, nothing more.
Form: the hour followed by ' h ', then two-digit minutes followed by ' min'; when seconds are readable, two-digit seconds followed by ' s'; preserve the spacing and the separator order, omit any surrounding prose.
12 h 46 min
